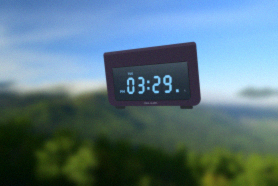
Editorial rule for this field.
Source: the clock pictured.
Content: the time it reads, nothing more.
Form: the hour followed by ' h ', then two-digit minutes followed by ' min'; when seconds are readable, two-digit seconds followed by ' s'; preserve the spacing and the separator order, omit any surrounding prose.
3 h 29 min
